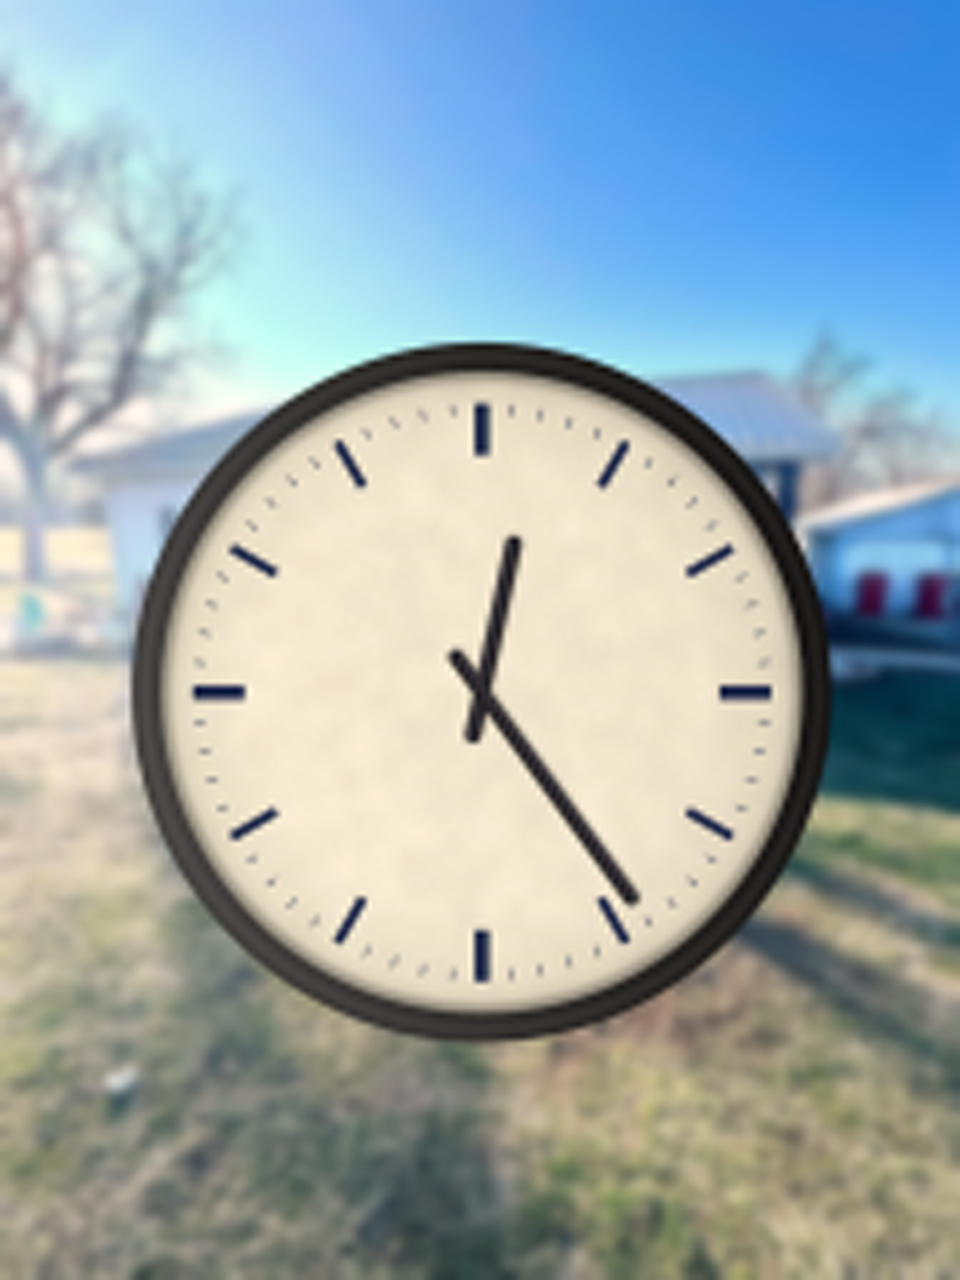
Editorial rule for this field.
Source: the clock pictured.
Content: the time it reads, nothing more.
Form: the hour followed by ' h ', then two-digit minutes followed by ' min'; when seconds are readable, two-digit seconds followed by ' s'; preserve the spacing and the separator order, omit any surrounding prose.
12 h 24 min
